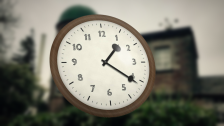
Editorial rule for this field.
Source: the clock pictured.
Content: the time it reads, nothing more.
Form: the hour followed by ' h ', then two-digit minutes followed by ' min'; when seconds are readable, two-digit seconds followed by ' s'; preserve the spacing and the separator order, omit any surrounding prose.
1 h 21 min
